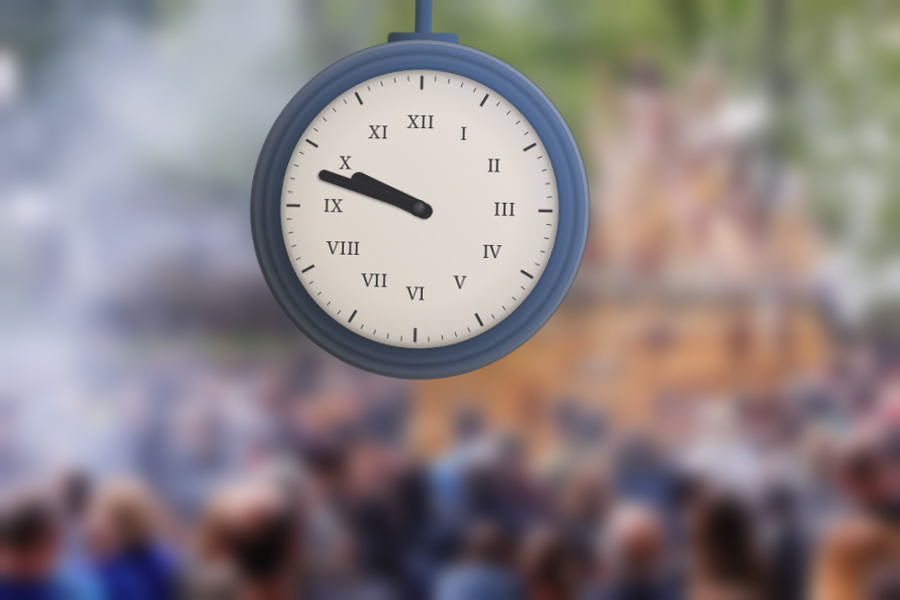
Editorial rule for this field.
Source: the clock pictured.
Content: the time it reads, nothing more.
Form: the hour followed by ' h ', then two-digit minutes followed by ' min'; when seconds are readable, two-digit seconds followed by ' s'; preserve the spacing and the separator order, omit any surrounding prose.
9 h 48 min
